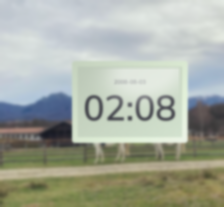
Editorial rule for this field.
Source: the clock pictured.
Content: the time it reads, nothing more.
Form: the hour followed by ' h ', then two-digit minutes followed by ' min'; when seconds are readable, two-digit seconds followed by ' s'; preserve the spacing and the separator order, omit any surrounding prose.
2 h 08 min
